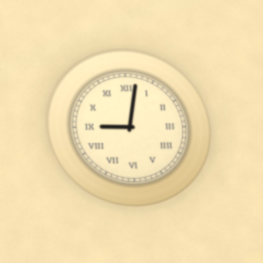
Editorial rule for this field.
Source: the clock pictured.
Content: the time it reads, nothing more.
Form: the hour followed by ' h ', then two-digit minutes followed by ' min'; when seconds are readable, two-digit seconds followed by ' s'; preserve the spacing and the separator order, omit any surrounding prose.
9 h 02 min
